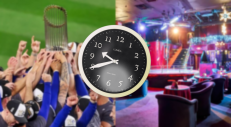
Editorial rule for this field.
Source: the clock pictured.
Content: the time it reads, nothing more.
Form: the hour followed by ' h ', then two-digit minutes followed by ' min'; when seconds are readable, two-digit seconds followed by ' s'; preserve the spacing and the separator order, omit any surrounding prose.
9 h 40 min
